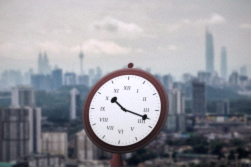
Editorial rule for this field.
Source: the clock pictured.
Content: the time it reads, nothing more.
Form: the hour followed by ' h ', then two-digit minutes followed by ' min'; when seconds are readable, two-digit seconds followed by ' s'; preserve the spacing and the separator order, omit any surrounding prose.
10 h 18 min
